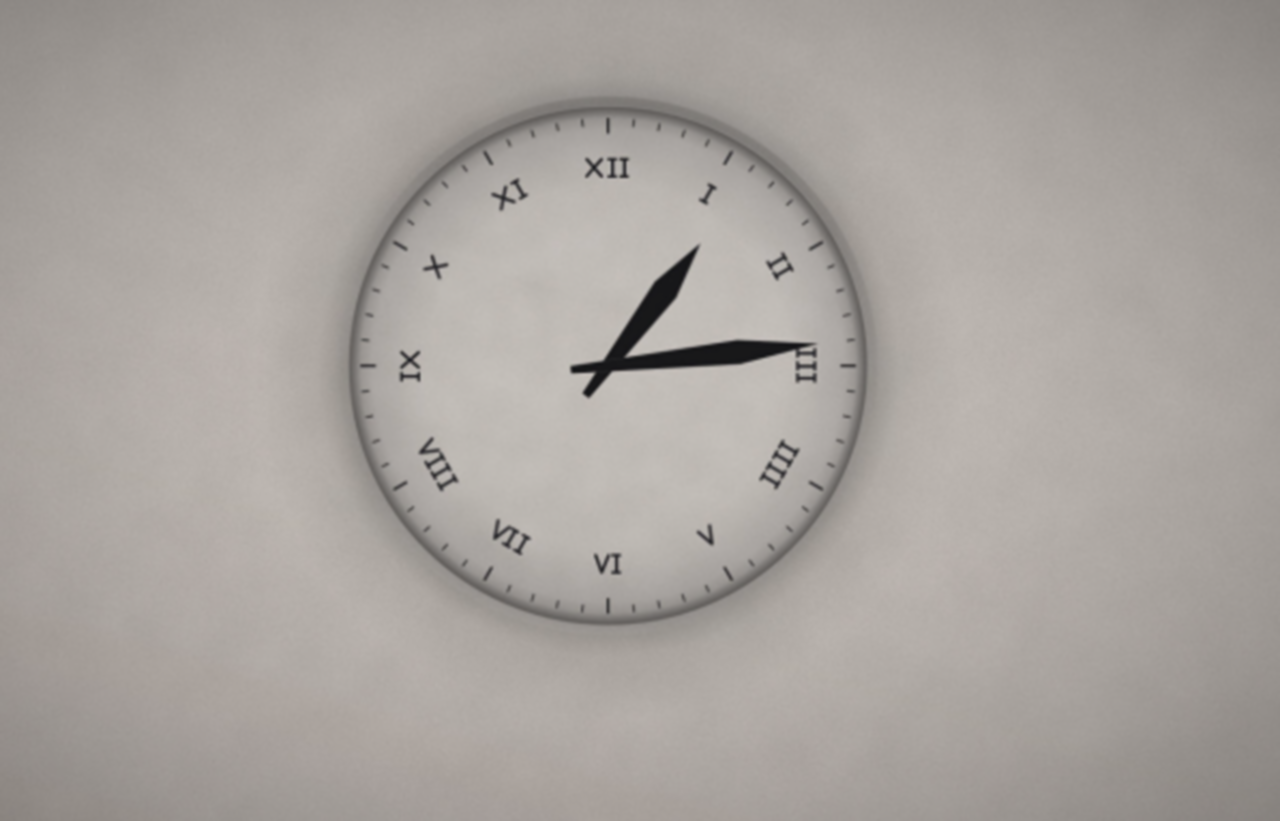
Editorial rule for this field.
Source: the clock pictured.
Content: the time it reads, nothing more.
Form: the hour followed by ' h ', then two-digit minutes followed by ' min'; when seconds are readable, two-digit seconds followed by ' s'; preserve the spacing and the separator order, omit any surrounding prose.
1 h 14 min
